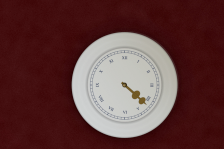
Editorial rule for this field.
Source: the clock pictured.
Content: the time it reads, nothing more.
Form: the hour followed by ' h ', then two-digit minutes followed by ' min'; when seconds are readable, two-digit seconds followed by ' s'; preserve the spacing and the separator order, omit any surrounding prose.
4 h 22 min
